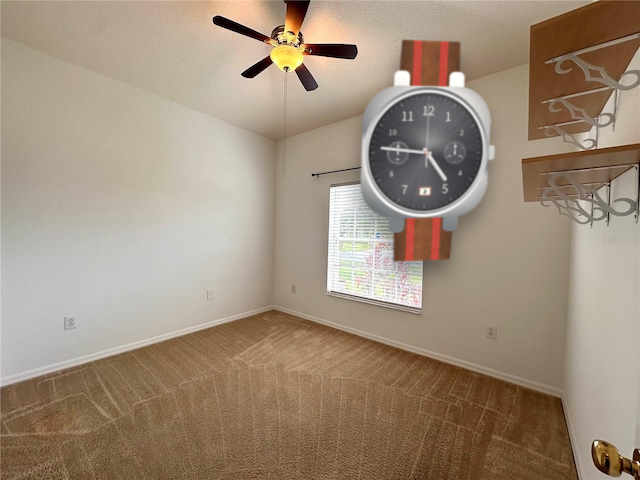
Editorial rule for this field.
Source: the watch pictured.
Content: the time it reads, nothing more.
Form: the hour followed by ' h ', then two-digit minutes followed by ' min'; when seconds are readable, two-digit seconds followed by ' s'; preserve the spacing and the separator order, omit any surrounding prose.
4 h 46 min
